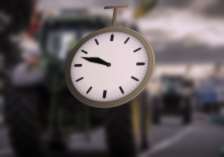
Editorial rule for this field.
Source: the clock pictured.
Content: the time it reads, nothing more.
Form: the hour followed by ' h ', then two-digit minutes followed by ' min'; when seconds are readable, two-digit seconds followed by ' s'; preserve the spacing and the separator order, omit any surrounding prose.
9 h 48 min
